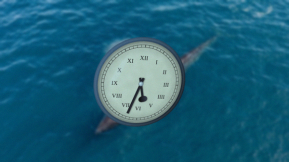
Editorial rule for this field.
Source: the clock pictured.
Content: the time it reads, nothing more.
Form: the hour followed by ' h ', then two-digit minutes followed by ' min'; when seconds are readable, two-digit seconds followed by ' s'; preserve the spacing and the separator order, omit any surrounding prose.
5 h 33 min
